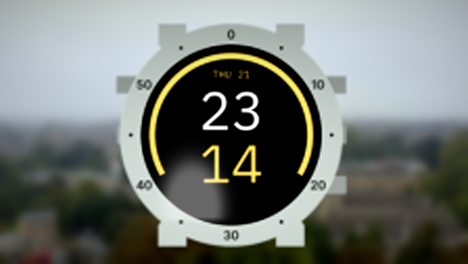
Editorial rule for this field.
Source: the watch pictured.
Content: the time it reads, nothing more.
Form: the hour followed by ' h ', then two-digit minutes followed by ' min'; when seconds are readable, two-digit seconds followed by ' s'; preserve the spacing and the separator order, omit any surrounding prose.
23 h 14 min
